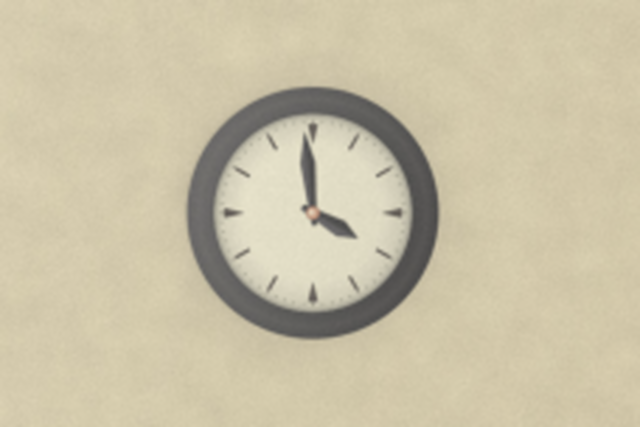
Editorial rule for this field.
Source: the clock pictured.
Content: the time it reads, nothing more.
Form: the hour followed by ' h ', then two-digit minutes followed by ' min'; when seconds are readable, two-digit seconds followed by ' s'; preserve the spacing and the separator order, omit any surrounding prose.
3 h 59 min
